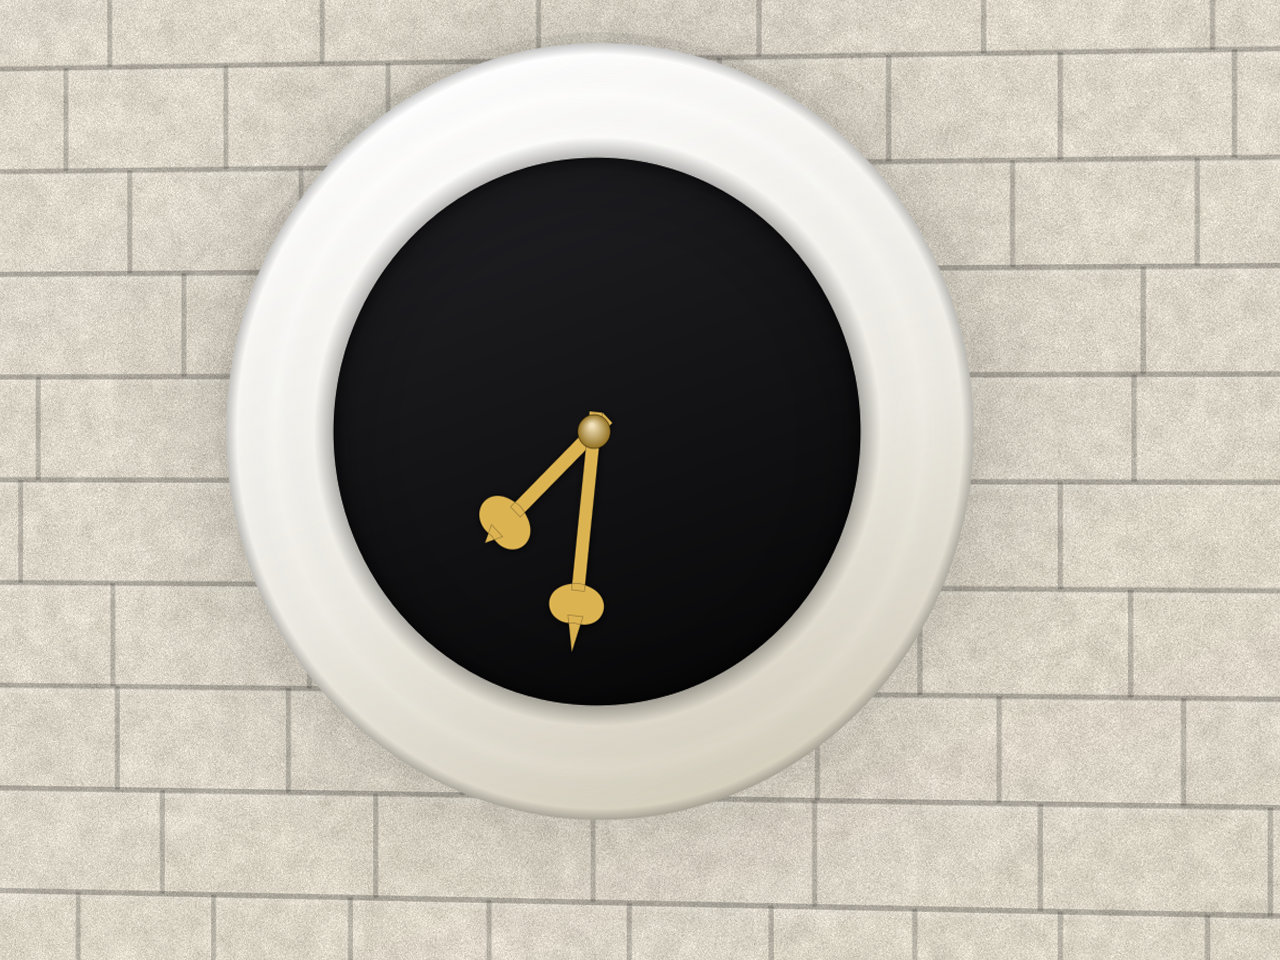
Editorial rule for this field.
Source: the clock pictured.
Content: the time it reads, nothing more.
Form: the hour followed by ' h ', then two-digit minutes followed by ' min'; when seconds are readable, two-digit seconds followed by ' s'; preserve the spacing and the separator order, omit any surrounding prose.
7 h 31 min
